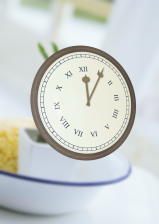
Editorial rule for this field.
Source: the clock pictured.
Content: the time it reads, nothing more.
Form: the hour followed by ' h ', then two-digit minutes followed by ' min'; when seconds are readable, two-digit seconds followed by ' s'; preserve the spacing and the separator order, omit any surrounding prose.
12 h 06 min
